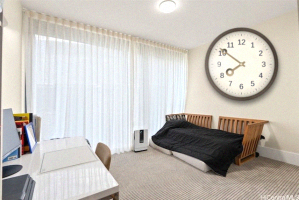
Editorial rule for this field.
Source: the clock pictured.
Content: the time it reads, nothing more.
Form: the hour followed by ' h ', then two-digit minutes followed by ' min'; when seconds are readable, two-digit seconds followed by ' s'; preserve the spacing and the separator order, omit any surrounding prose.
7 h 51 min
